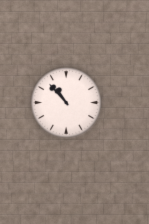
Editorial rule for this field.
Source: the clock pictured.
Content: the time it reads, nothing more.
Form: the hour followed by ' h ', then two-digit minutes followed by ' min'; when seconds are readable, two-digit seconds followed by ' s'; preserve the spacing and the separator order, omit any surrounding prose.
10 h 53 min
